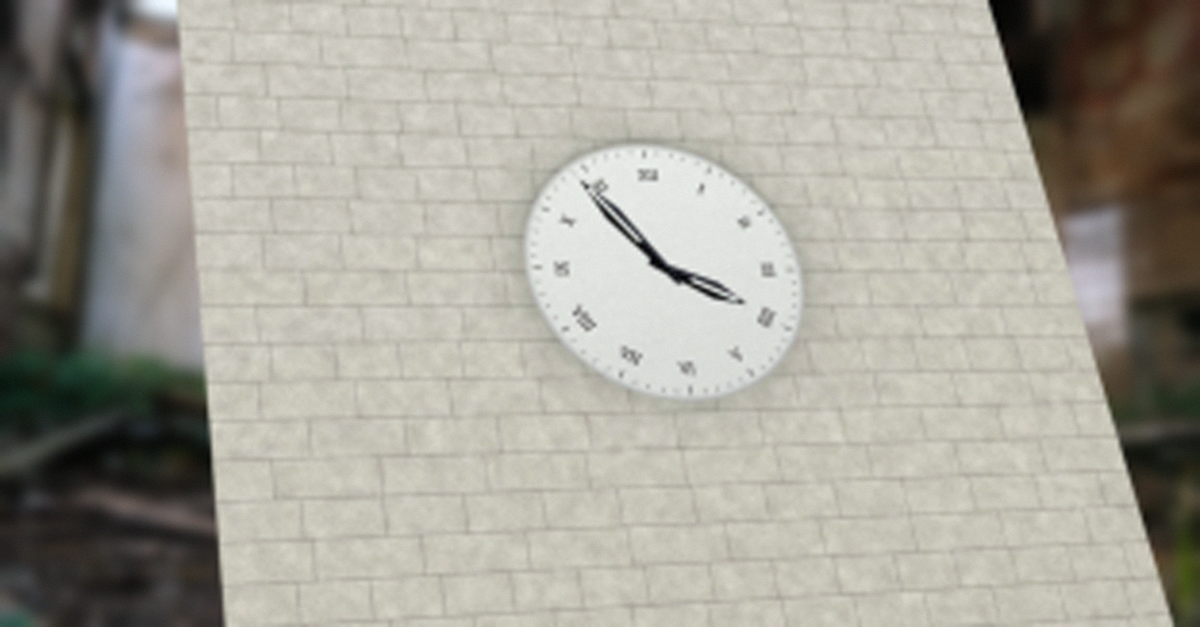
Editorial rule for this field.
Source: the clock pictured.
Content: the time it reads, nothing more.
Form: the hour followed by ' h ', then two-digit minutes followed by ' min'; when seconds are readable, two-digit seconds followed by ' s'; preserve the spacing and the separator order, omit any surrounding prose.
3 h 54 min
